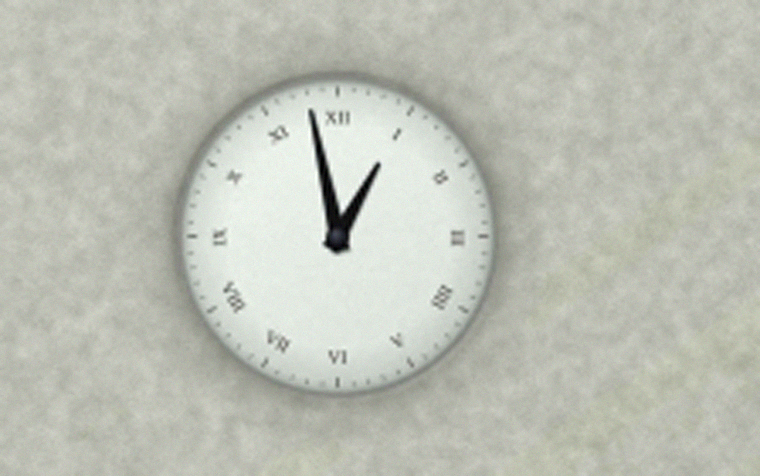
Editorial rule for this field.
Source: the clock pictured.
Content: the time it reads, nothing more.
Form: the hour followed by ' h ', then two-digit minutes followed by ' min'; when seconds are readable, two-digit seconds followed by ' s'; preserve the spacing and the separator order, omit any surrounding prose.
12 h 58 min
